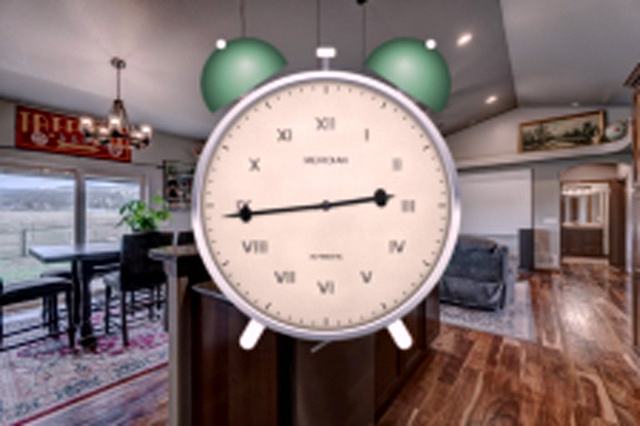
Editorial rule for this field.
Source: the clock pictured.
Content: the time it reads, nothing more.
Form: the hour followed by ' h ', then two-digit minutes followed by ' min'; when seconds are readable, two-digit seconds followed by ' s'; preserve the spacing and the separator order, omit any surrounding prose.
2 h 44 min
